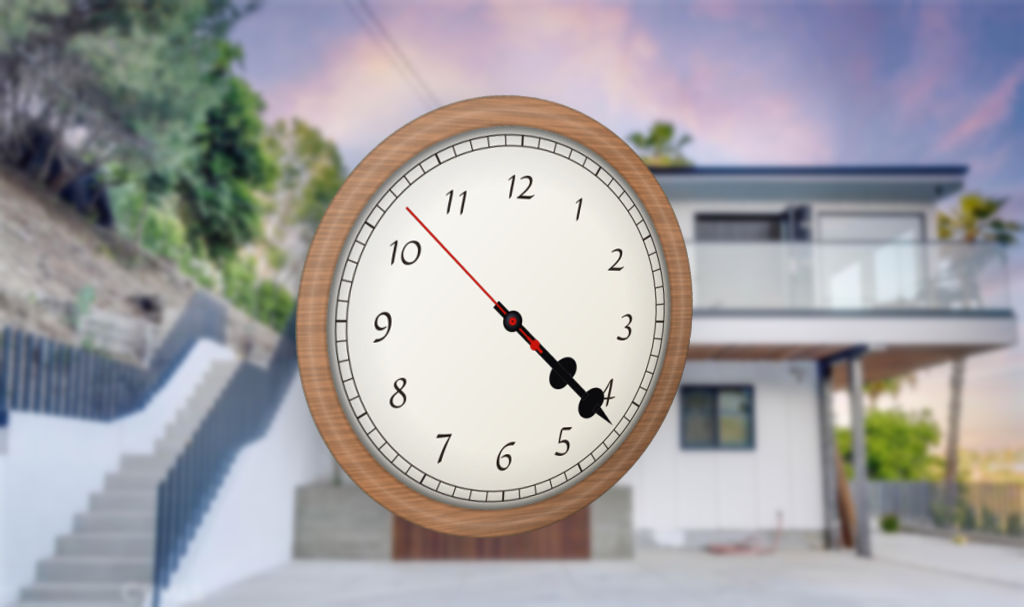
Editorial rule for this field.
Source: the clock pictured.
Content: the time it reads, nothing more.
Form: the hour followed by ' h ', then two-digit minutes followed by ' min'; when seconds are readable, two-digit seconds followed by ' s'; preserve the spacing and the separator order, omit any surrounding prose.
4 h 21 min 52 s
